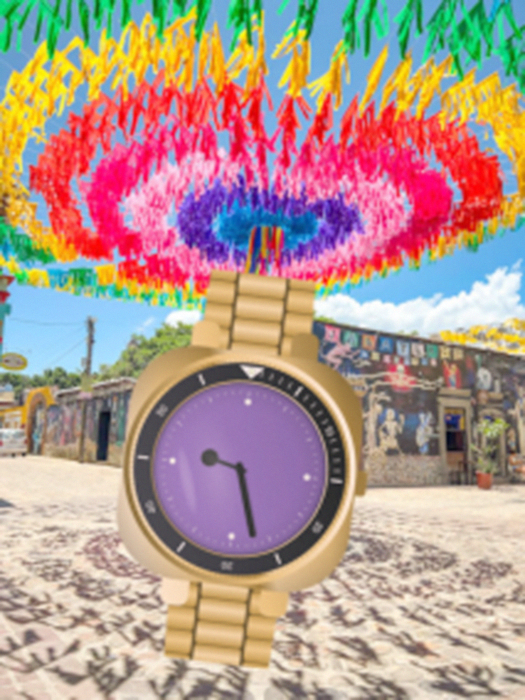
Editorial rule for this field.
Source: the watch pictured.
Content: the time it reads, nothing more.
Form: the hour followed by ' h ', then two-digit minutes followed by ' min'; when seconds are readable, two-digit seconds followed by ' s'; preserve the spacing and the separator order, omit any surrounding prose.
9 h 27 min
